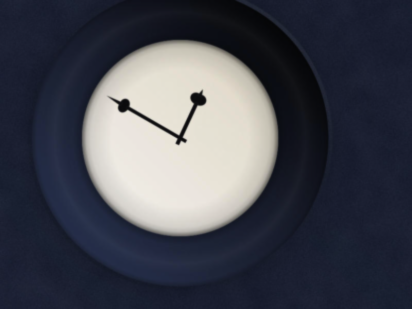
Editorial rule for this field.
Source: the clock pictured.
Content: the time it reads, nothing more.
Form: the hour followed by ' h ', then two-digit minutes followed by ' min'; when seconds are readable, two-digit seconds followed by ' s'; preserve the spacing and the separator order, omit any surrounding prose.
12 h 50 min
